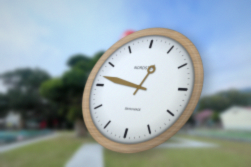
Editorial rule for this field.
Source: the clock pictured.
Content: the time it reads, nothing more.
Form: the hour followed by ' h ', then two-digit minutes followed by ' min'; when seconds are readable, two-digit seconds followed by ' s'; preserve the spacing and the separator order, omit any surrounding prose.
12 h 47 min
